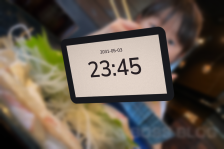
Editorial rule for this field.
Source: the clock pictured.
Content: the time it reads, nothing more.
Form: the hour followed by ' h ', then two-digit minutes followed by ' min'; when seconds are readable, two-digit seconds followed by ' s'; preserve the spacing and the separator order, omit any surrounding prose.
23 h 45 min
